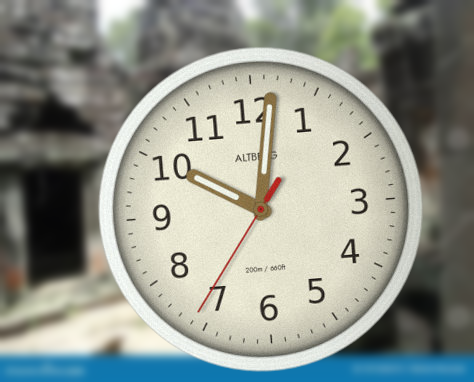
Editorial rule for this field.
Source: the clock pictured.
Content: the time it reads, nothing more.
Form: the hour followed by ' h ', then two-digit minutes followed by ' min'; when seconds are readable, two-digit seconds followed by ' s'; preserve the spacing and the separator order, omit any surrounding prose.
10 h 01 min 36 s
